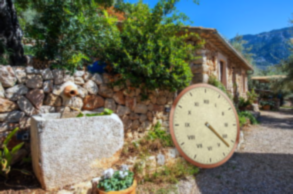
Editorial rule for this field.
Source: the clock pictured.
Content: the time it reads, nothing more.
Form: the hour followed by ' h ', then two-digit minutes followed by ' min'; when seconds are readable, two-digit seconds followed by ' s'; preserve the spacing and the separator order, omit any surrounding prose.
4 h 22 min
